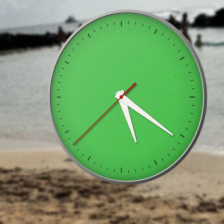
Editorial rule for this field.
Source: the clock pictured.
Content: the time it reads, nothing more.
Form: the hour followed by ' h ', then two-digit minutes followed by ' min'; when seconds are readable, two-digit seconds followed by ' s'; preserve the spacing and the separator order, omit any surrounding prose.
5 h 20 min 38 s
